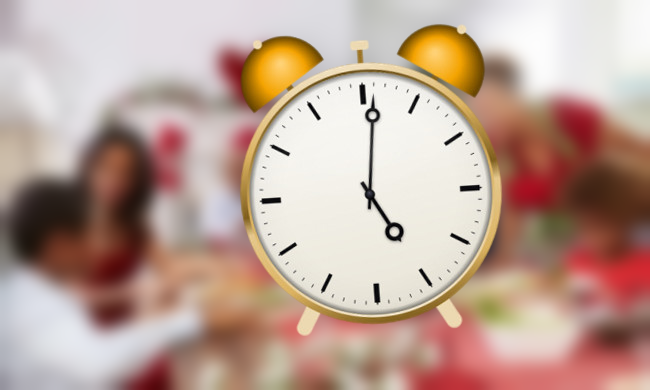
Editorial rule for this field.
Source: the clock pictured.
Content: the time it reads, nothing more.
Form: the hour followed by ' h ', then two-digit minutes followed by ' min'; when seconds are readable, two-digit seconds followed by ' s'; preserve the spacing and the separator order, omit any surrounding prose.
5 h 01 min
